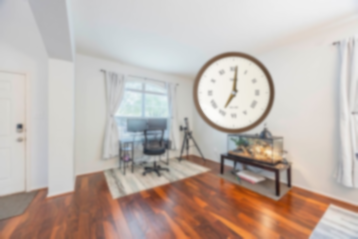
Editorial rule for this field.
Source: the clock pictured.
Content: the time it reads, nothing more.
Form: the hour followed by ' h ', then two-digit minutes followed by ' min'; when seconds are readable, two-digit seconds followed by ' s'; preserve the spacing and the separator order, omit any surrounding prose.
7 h 01 min
